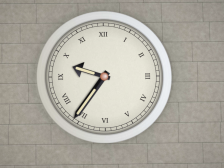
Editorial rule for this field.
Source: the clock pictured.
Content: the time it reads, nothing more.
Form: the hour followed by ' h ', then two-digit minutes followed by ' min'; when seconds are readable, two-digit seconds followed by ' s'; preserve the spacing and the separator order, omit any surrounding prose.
9 h 36 min
